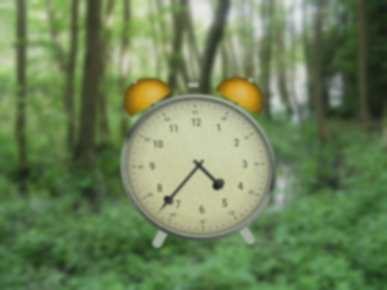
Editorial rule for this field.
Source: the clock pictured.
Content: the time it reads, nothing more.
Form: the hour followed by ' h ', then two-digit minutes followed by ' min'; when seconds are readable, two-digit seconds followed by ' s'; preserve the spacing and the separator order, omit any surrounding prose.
4 h 37 min
